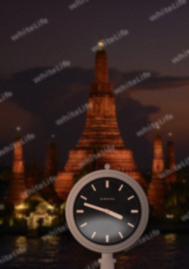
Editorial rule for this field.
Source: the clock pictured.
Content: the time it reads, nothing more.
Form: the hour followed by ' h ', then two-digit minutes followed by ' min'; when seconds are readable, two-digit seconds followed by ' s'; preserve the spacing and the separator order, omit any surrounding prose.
3 h 48 min
